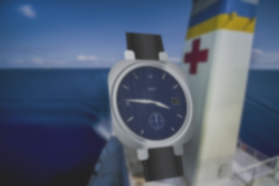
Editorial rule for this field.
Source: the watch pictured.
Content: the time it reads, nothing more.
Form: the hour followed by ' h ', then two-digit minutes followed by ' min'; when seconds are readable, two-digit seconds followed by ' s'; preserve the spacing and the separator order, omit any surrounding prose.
3 h 46 min
